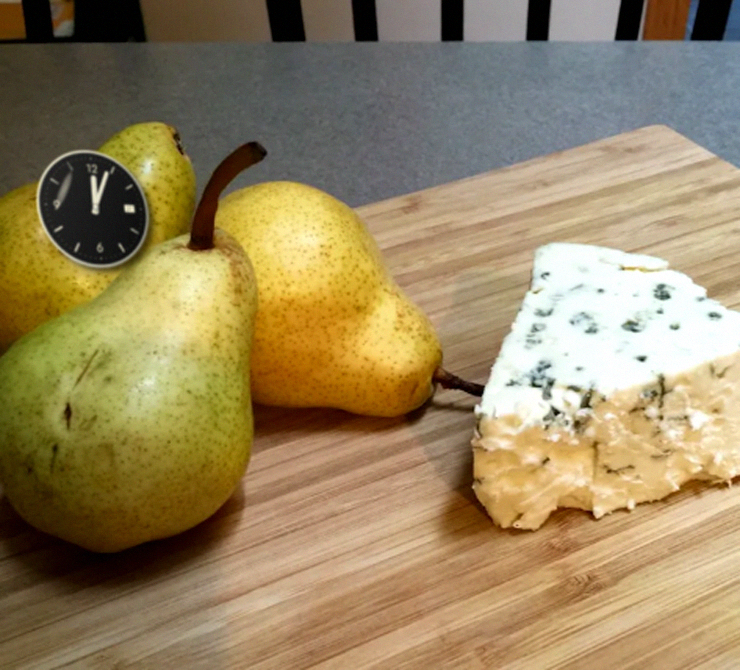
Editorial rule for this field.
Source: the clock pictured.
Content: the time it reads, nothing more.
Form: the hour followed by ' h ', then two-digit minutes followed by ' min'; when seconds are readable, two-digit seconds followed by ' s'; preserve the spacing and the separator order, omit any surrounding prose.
12 h 04 min
